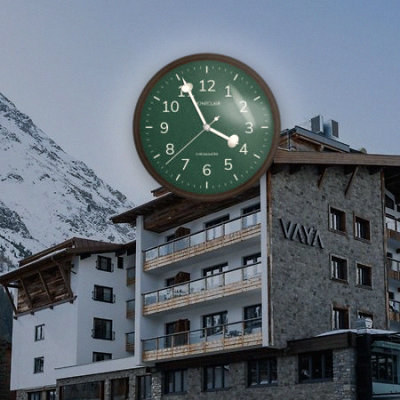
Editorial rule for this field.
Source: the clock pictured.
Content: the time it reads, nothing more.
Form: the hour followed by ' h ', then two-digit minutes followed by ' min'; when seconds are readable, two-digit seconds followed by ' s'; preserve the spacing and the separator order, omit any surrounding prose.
3 h 55 min 38 s
